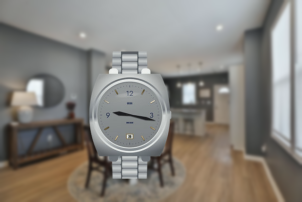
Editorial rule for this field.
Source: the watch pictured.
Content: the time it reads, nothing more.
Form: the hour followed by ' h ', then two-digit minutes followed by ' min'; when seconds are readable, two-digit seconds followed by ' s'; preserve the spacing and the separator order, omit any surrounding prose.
9 h 17 min
